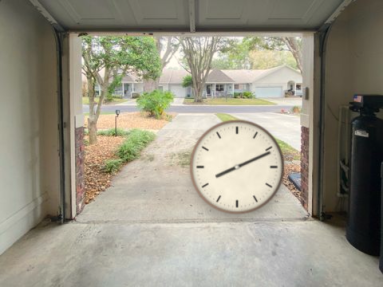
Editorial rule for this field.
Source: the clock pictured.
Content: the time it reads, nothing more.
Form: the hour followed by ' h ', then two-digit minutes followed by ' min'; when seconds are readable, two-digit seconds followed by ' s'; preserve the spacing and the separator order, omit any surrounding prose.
8 h 11 min
